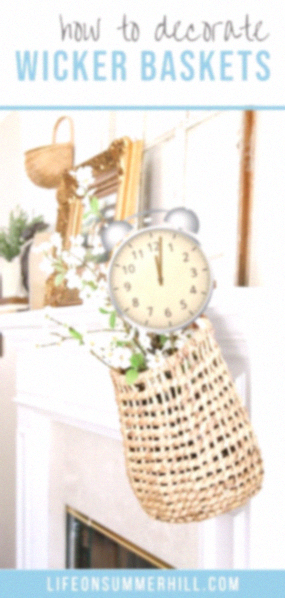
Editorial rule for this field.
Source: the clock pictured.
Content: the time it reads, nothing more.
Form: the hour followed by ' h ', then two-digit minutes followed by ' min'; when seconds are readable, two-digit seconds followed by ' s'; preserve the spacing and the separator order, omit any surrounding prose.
12 h 02 min
